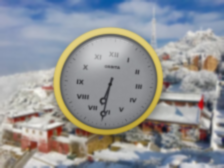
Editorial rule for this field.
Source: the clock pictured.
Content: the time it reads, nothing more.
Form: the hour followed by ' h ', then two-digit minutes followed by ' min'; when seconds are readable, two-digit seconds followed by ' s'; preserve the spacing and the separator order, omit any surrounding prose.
6 h 31 min
